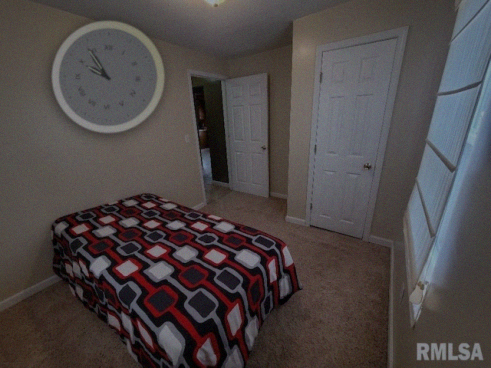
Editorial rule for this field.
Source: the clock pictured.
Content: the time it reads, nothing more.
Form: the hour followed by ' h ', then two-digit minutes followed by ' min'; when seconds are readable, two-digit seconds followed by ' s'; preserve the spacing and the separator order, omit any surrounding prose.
9 h 54 min
